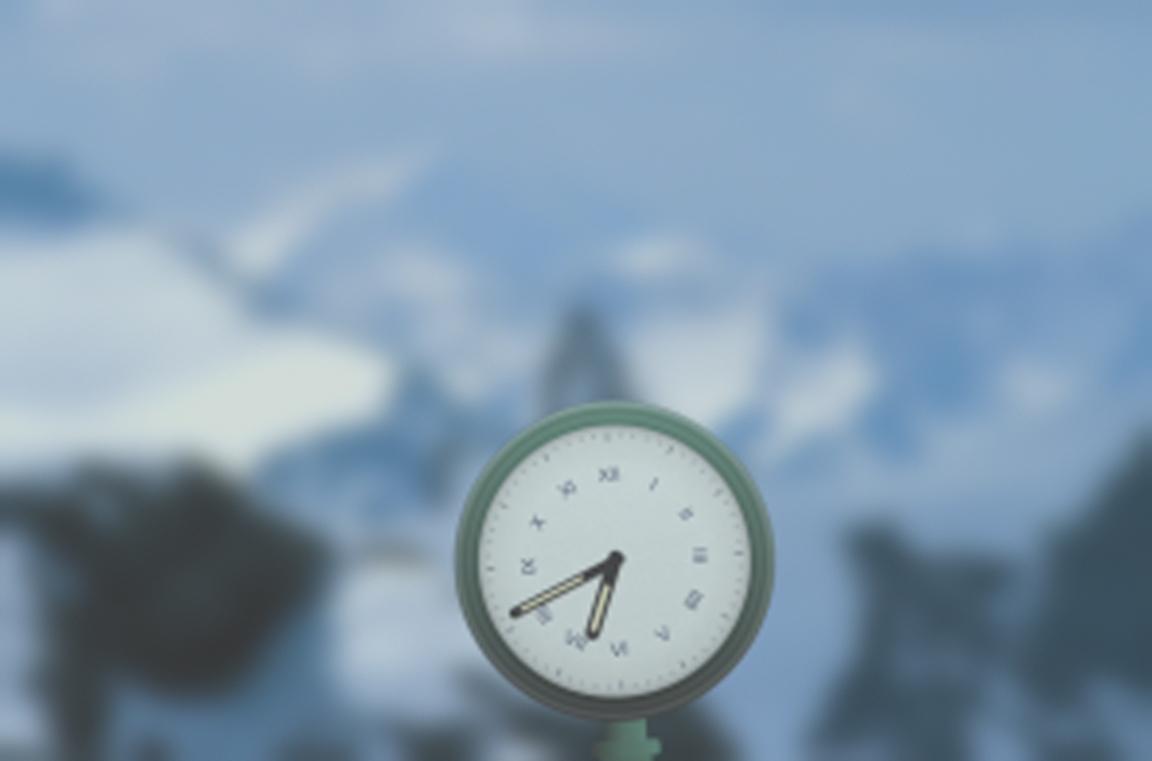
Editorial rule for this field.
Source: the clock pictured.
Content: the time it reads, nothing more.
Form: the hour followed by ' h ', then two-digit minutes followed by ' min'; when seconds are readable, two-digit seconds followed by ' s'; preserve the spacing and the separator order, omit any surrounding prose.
6 h 41 min
